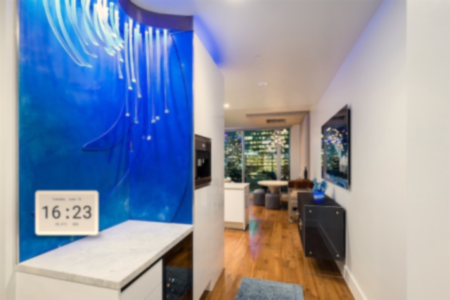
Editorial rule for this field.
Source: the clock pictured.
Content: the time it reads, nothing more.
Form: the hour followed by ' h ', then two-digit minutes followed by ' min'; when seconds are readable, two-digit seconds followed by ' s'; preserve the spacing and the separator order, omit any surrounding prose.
16 h 23 min
